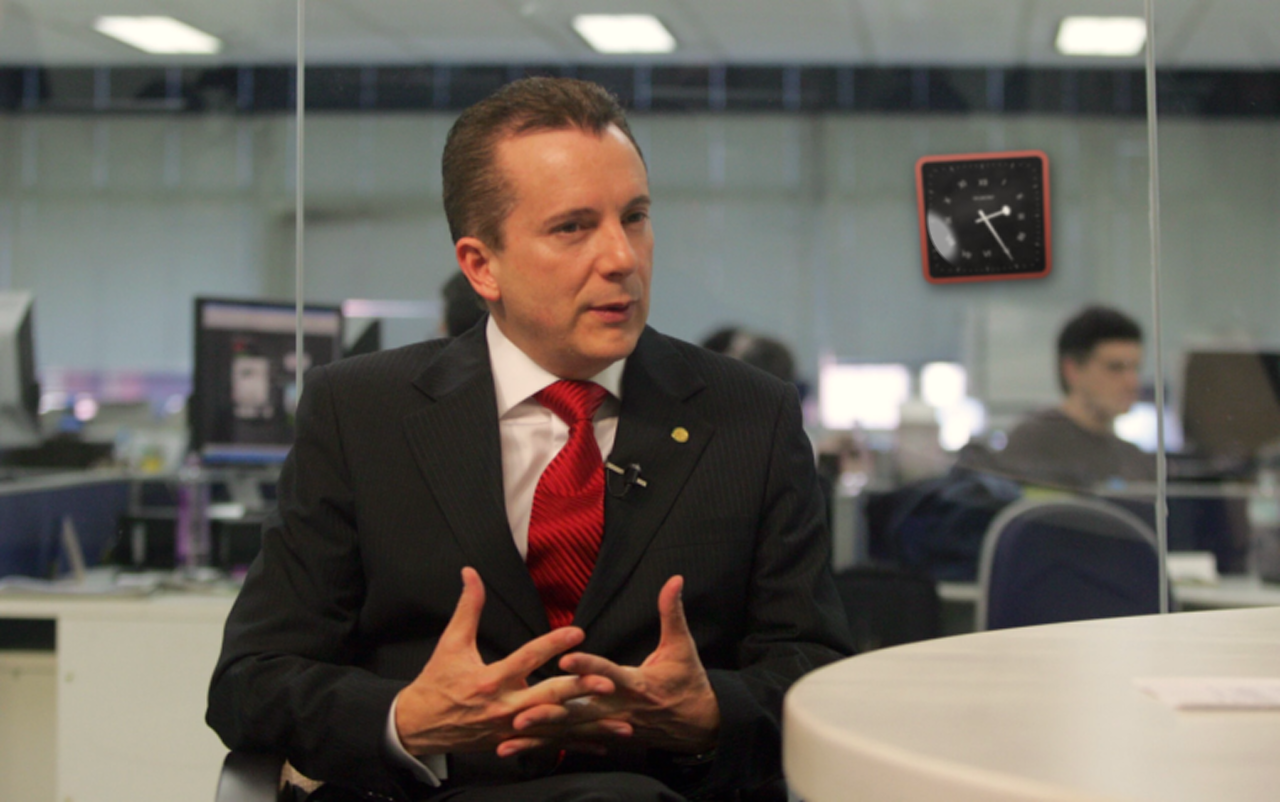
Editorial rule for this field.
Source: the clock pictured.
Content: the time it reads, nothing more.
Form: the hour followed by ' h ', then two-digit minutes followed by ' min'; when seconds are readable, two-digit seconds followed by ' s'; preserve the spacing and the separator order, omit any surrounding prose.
2 h 25 min
